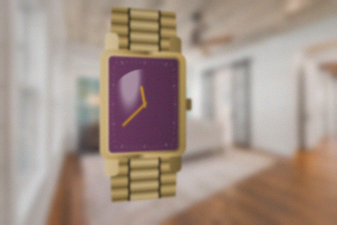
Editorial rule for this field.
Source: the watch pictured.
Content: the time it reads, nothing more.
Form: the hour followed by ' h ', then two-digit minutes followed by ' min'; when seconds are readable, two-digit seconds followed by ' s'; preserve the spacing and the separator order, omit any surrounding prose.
11 h 38 min
